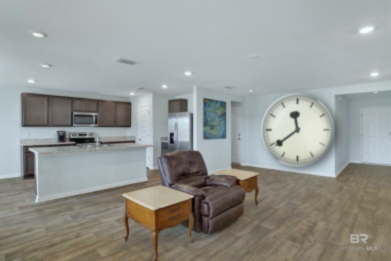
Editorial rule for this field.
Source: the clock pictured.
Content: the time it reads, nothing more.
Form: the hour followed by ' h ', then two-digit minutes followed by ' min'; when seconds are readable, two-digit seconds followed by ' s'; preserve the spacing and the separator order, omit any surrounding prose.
11 h 39 min
